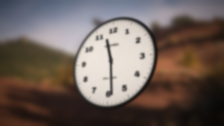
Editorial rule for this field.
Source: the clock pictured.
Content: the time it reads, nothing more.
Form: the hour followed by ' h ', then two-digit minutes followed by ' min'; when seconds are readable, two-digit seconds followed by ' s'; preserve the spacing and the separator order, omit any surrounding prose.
11 h 29 min
